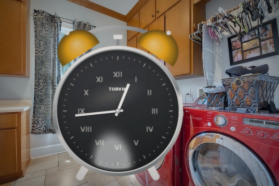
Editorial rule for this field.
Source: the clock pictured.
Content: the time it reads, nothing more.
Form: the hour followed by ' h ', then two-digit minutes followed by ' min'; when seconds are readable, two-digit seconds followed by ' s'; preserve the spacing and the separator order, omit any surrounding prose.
12 h 44 min
